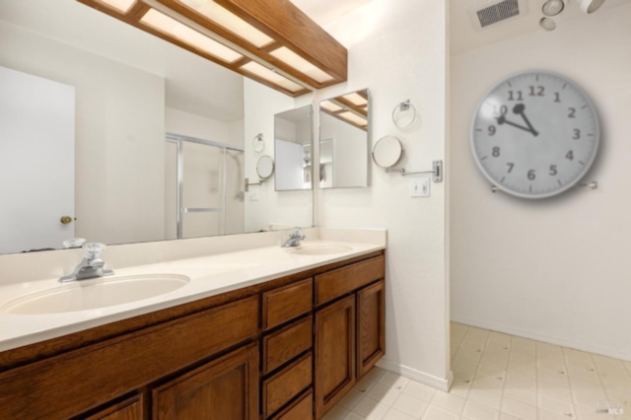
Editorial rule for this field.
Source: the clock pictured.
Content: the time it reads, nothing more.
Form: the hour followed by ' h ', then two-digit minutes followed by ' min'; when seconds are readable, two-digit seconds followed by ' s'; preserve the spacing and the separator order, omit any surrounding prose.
10 h 48 min
